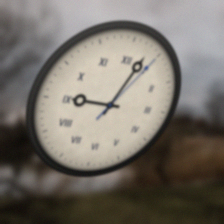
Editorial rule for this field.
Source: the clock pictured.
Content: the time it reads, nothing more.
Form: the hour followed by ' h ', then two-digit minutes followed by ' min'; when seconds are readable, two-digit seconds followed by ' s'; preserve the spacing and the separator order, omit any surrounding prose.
9 h 03 min 05 s
